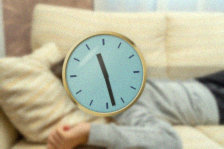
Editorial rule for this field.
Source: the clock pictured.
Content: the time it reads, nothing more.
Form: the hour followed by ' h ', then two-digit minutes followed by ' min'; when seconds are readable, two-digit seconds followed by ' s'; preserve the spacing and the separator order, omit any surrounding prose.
11 h 28 min
